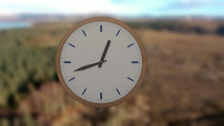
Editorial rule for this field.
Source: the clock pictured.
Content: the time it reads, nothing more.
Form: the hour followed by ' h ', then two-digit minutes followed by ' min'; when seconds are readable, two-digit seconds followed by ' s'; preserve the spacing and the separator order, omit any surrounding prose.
12 h 42 min
